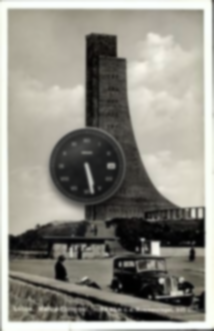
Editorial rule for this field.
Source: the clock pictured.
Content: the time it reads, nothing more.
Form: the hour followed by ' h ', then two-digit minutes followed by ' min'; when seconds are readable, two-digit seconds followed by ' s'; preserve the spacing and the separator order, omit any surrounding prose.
5 h 28 min
